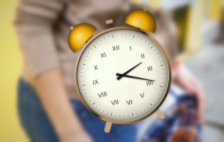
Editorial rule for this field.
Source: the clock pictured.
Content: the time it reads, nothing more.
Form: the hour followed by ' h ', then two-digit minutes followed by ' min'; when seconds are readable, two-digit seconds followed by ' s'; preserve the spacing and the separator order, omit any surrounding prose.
2 h 19 min
